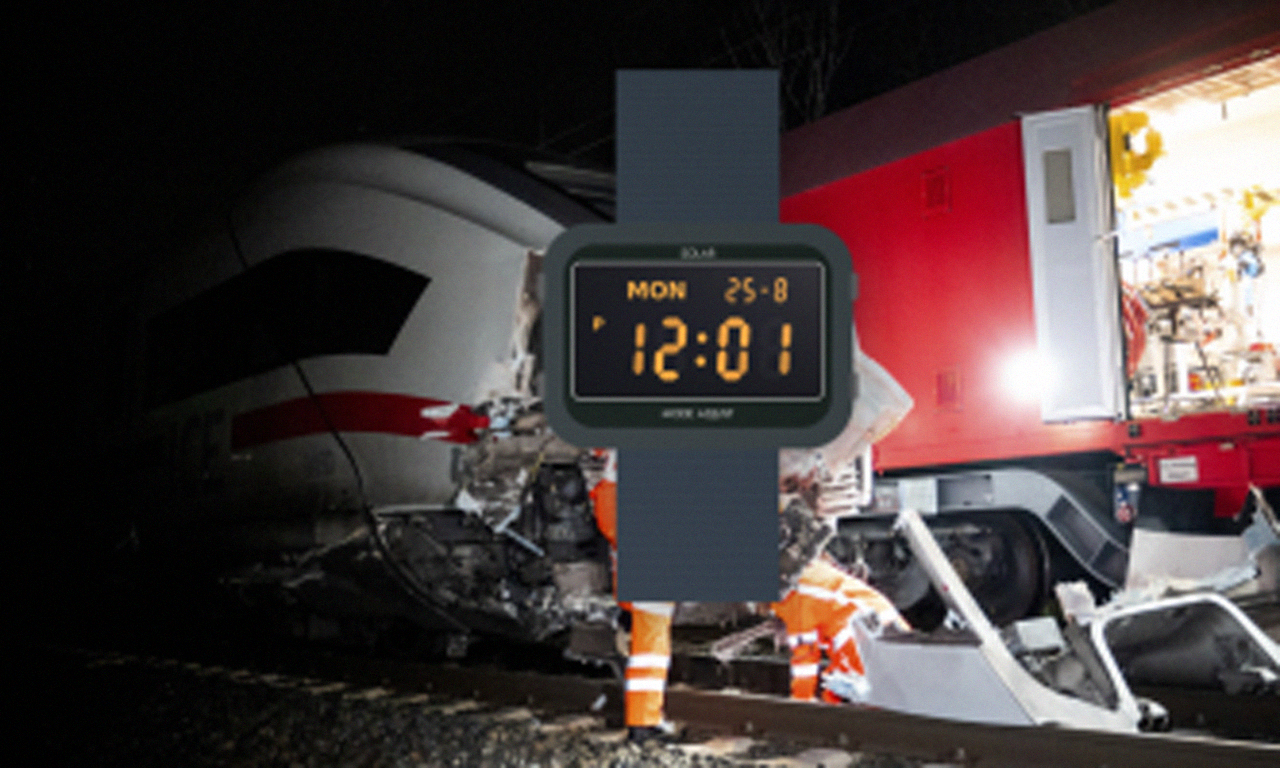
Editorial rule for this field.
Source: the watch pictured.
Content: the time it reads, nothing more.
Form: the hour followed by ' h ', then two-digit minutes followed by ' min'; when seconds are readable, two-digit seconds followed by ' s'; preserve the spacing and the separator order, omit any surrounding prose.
12 h 01 min
